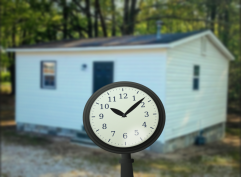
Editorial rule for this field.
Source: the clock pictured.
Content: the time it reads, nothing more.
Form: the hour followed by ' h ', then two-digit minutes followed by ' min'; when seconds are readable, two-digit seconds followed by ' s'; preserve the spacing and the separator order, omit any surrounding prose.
10 h 08 min
